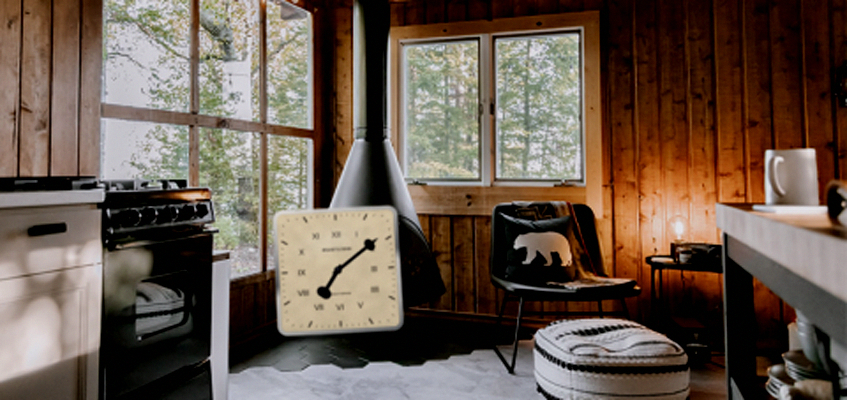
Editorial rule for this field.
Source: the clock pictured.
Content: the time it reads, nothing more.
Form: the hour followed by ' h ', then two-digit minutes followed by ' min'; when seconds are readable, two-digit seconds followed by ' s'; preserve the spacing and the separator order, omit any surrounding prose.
7 h 09 min
